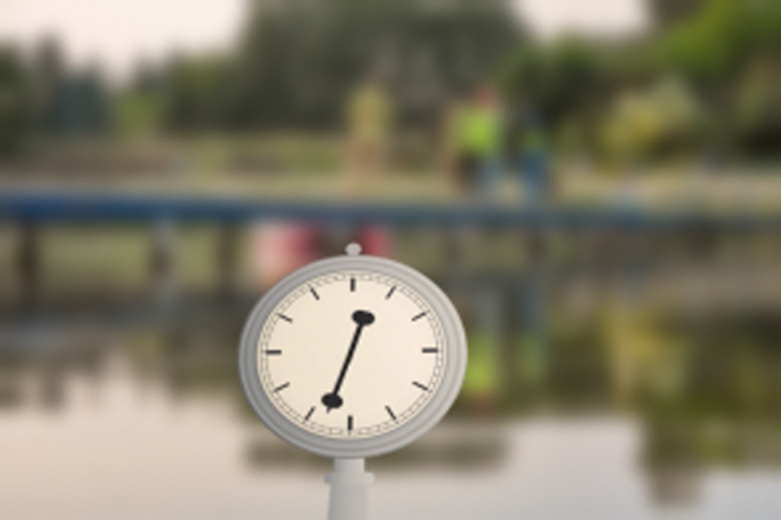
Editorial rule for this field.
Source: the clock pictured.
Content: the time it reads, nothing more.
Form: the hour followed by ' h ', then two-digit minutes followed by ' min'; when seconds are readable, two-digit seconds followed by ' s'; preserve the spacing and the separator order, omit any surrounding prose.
12 h 33 min
